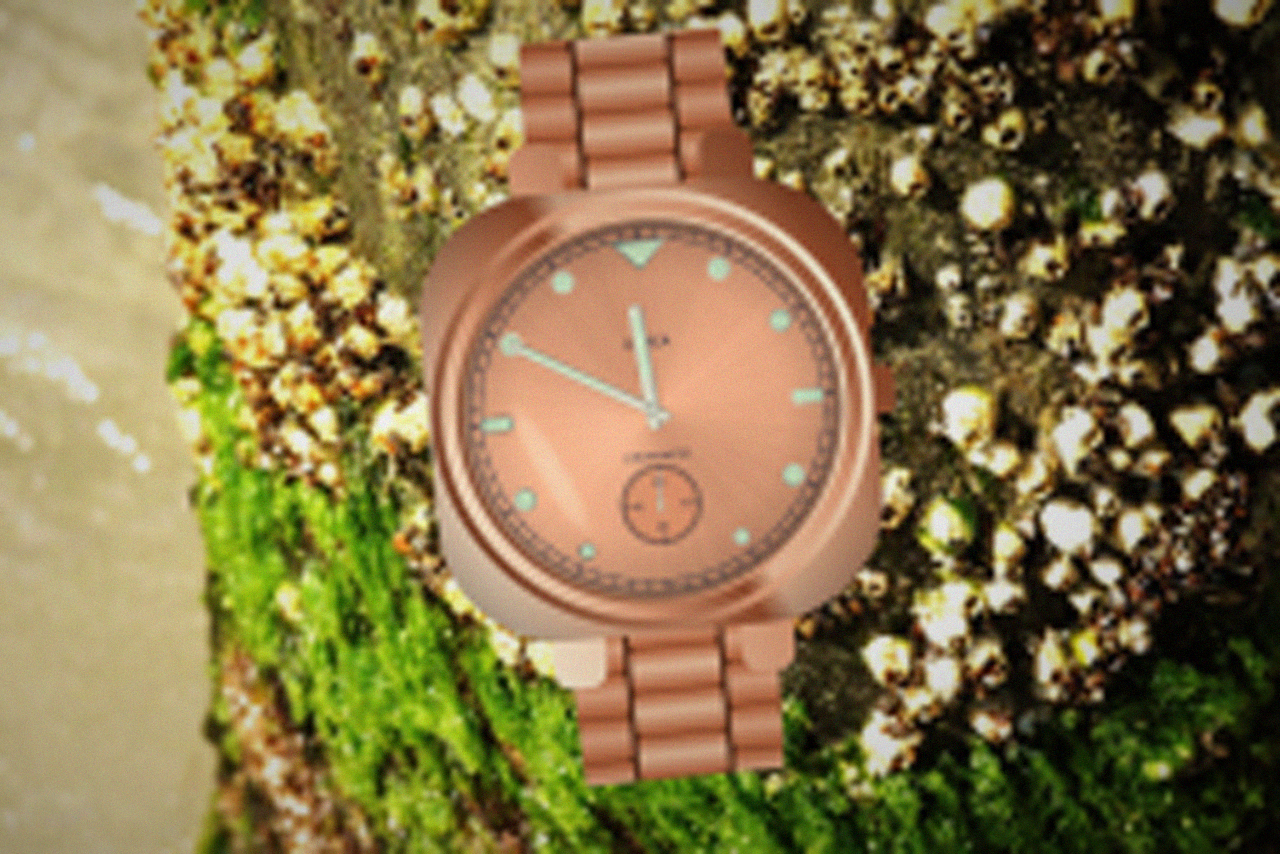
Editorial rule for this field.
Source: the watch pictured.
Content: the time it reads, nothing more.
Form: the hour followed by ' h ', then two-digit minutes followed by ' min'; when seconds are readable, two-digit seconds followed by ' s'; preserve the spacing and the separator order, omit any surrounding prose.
11 h 50 min
